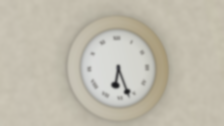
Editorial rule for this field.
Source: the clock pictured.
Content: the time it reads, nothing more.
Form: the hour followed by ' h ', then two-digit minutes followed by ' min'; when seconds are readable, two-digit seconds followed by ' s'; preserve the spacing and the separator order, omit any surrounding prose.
6 h 27 min
